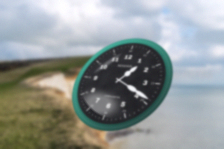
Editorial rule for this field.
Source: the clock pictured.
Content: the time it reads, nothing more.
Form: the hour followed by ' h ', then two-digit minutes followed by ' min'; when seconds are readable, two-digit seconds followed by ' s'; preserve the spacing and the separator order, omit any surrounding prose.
1 h 19 min
